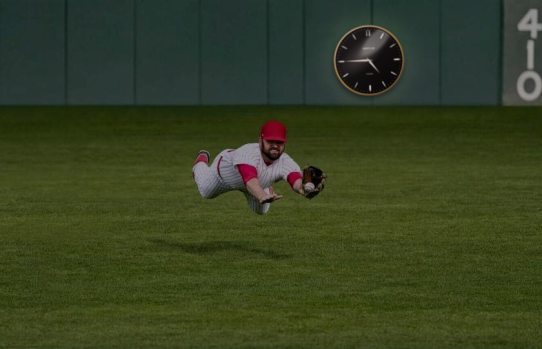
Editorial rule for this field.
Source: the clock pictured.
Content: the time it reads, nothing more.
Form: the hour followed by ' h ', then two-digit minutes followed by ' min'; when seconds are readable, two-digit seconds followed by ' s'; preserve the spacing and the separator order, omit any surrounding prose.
4 h 45 min
